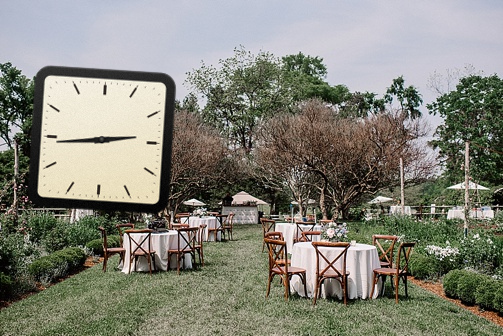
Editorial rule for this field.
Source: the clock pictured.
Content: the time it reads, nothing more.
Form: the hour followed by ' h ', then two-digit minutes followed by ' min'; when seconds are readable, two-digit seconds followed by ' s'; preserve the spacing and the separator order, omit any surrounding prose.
2 h 44 min
